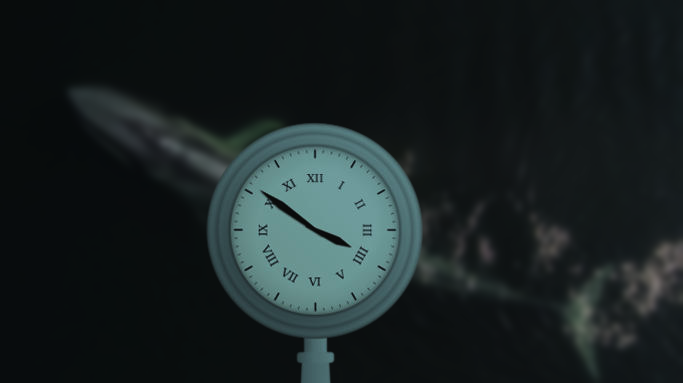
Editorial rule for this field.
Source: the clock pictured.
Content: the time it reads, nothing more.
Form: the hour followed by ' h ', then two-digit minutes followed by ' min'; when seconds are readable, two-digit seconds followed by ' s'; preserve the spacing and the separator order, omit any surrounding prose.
3 h 51 min
